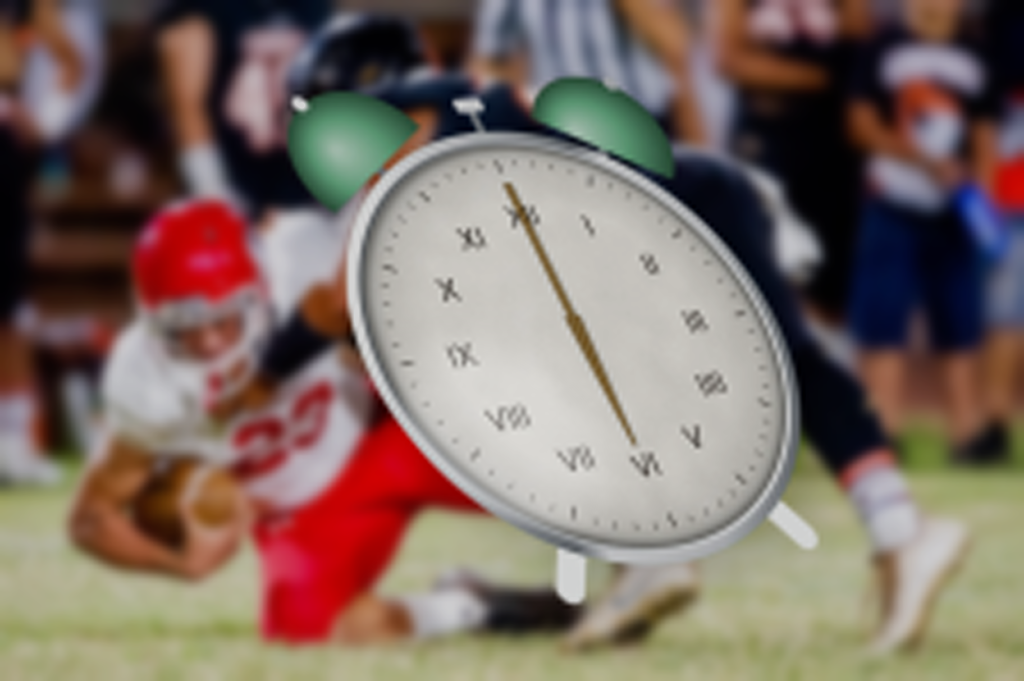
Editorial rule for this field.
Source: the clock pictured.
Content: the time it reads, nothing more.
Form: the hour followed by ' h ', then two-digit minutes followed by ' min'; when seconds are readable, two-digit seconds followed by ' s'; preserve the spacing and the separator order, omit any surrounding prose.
6 h 00 min
